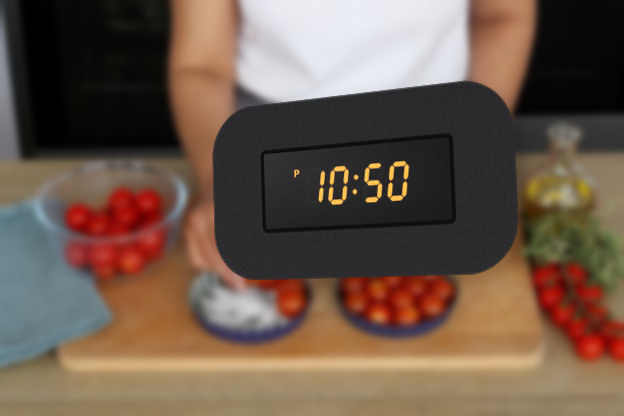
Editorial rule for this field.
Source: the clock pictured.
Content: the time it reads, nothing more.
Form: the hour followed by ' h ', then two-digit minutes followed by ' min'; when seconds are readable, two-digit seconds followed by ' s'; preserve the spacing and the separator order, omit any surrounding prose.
10 h 50 min
